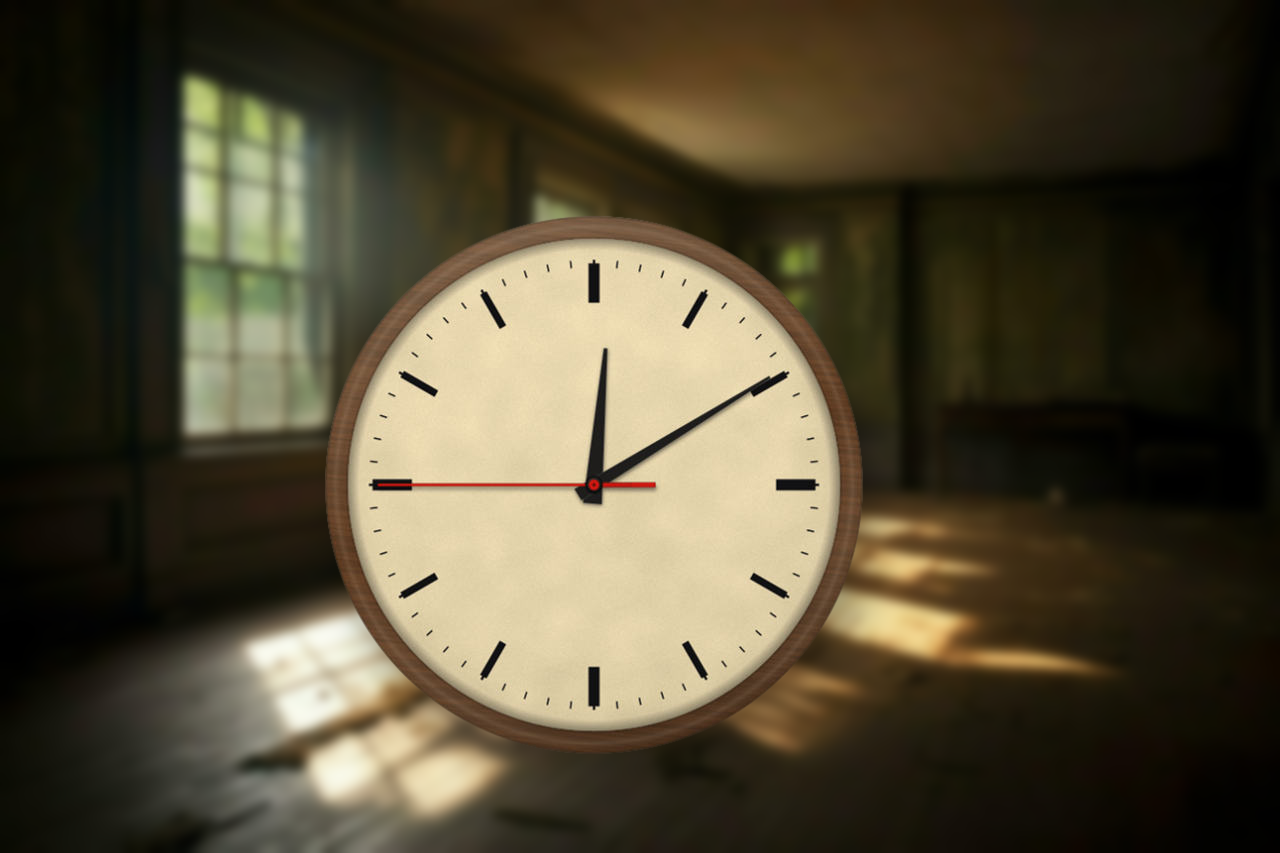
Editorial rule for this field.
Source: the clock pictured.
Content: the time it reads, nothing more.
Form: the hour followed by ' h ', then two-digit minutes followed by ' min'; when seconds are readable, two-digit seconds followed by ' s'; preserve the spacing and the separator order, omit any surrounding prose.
12 h 09 min 45 s
